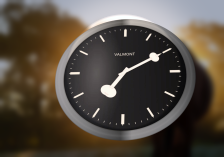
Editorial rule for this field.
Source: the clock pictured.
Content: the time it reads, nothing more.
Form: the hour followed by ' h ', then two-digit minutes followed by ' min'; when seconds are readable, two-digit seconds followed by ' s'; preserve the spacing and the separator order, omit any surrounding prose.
7 h 10 min
